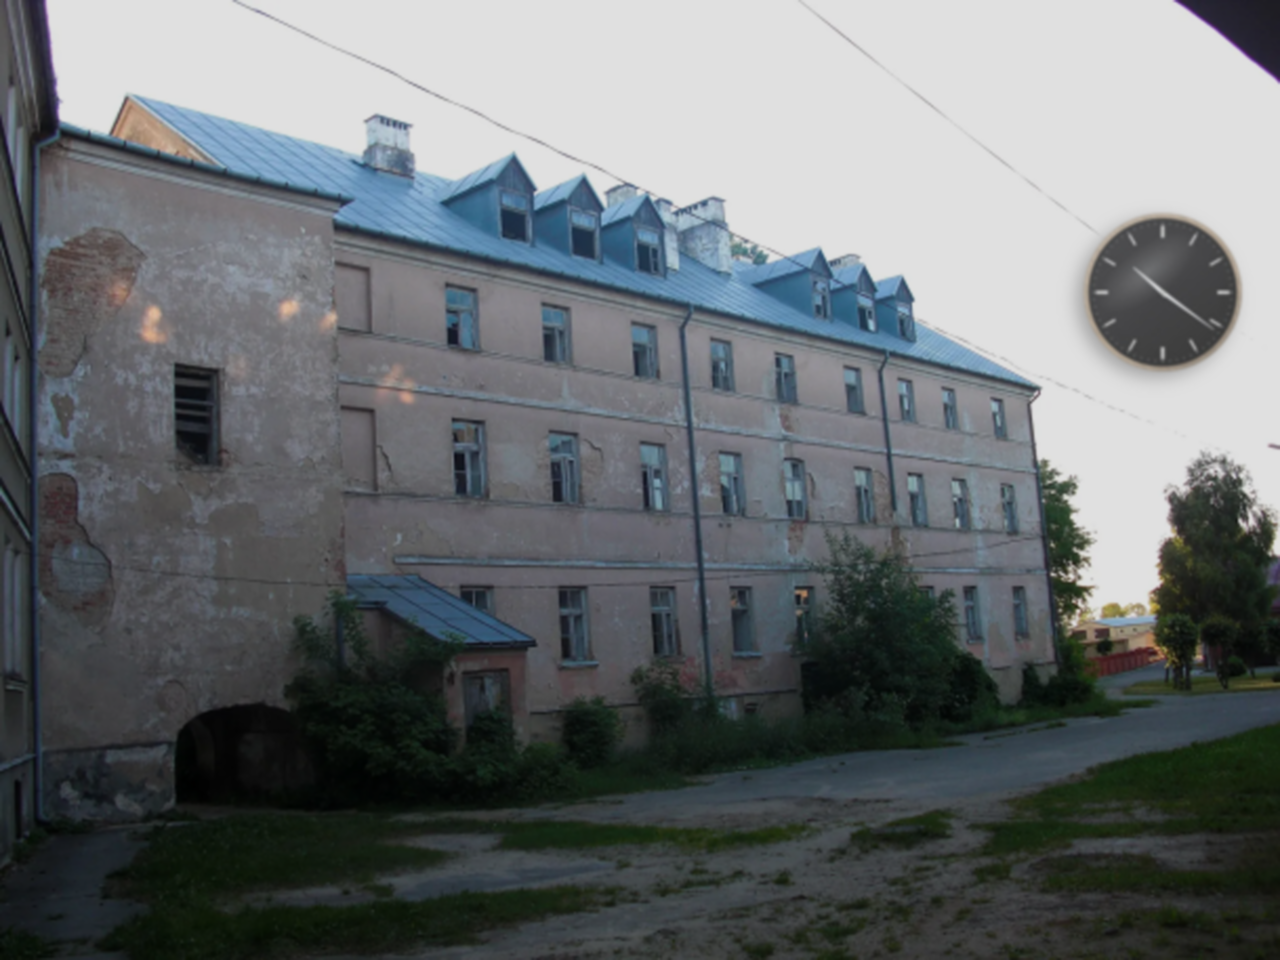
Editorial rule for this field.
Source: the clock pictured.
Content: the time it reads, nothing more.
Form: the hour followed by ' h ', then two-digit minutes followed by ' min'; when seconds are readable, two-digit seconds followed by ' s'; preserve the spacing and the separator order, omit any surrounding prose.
10 h 21 min
